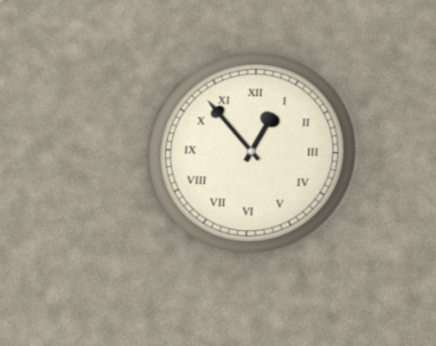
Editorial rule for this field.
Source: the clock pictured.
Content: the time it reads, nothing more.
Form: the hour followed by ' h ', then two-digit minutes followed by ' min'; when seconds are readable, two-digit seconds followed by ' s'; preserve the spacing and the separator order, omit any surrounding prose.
12 h 53 min
